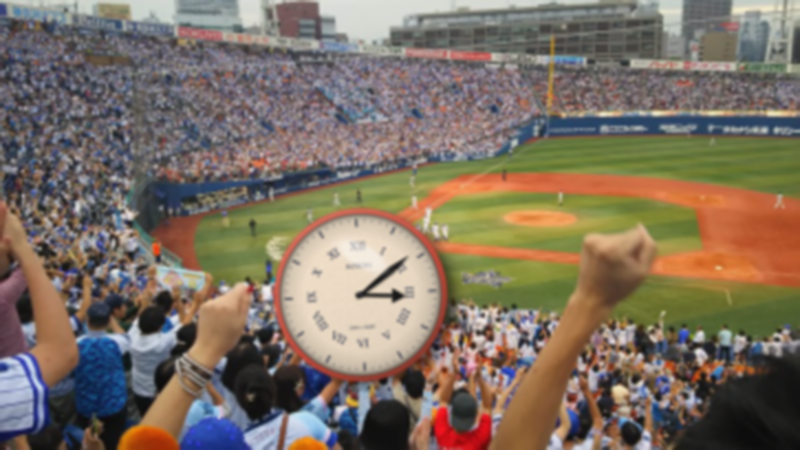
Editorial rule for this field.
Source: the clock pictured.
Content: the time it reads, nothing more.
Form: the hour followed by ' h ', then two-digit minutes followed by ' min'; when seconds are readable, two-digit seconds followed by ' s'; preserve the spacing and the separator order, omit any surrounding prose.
3 h 09 min
